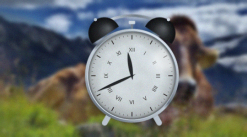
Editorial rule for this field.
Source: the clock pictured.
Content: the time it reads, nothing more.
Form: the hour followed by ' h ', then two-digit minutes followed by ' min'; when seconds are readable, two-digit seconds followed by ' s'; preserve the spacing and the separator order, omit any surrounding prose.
11 h 41 min
